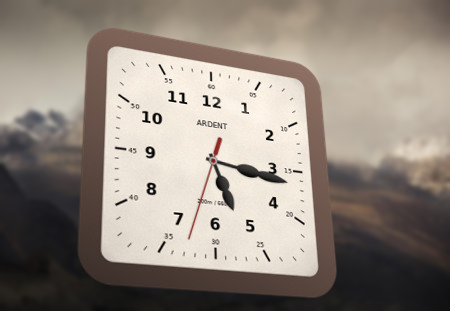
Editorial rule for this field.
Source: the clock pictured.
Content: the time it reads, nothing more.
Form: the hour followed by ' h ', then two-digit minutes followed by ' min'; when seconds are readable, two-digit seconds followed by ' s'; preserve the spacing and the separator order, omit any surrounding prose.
5 h 16 min 33 s
